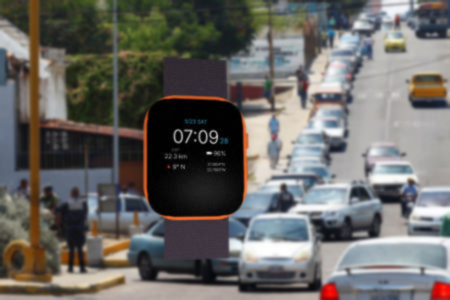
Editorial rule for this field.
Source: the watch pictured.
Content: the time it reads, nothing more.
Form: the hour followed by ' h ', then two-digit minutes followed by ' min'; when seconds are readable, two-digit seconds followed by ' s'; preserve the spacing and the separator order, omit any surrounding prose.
7 h 09 min
